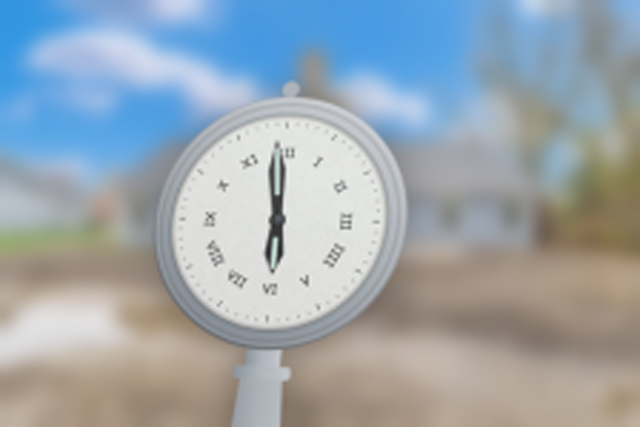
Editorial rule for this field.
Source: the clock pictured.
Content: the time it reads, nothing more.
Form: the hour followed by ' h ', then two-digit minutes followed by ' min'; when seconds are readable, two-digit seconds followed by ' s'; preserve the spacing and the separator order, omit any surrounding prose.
5 h 59 min
